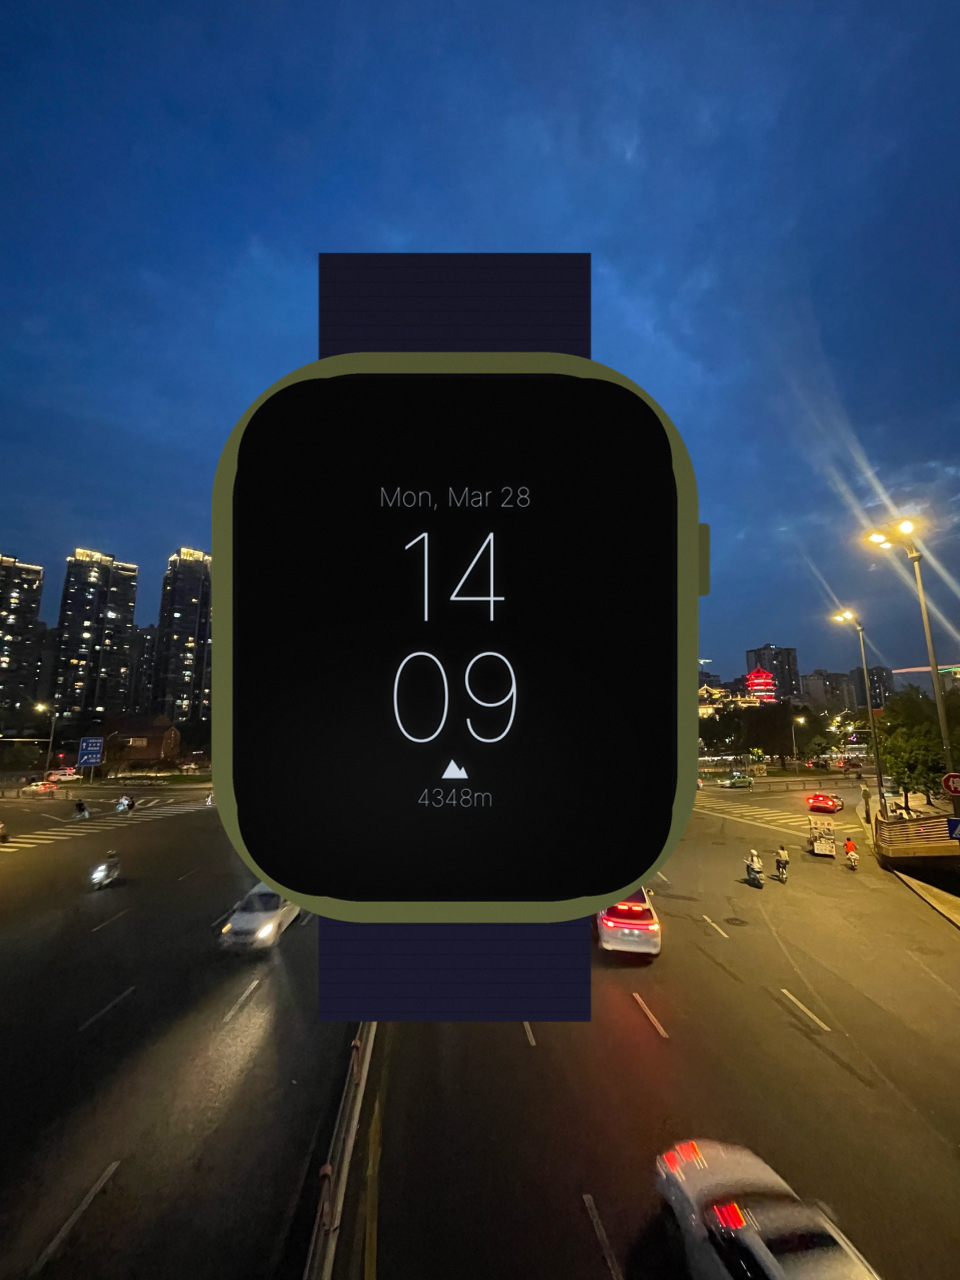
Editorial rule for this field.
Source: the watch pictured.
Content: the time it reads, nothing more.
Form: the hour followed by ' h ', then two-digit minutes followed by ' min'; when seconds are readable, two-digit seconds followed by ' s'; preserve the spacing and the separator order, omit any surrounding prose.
14 h 09 min
